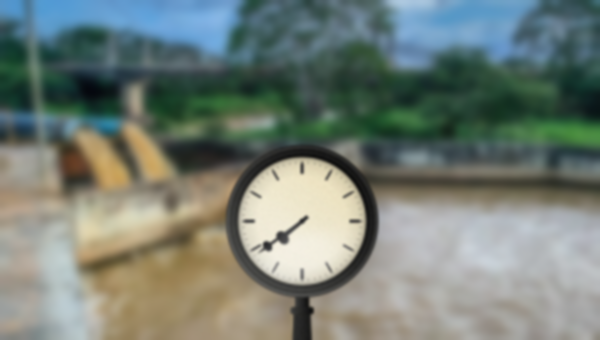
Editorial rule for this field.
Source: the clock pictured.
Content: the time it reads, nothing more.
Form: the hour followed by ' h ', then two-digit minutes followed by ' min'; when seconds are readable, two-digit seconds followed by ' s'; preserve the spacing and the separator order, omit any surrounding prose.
7 h 39 min
